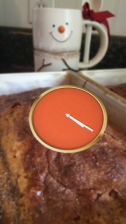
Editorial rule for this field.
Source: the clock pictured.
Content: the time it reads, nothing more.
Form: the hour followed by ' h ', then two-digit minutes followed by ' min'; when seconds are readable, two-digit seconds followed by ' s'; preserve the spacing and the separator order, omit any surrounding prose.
4 h 21 min
